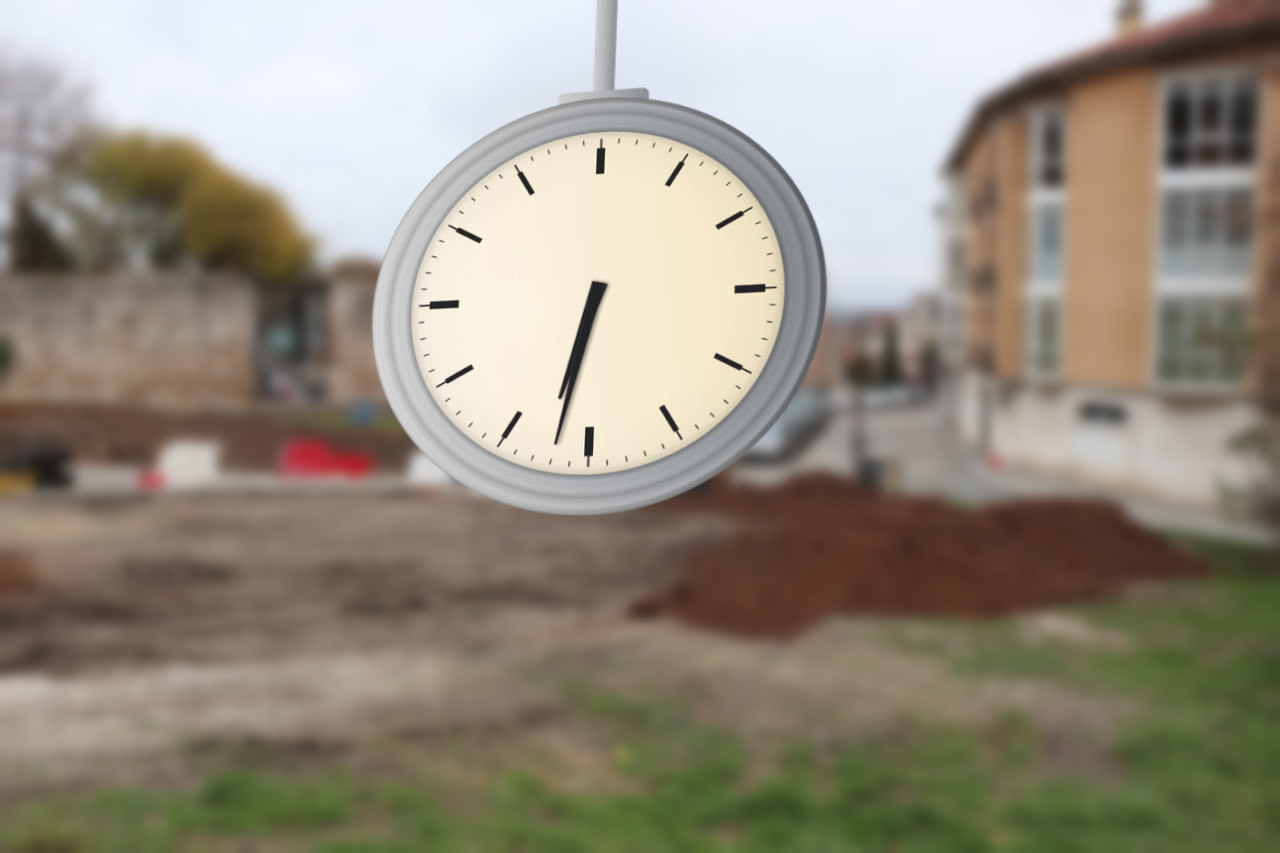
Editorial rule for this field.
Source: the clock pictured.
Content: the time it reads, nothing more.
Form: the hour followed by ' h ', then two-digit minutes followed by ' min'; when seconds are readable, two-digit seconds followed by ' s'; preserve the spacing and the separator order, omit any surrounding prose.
6 h 32 min
